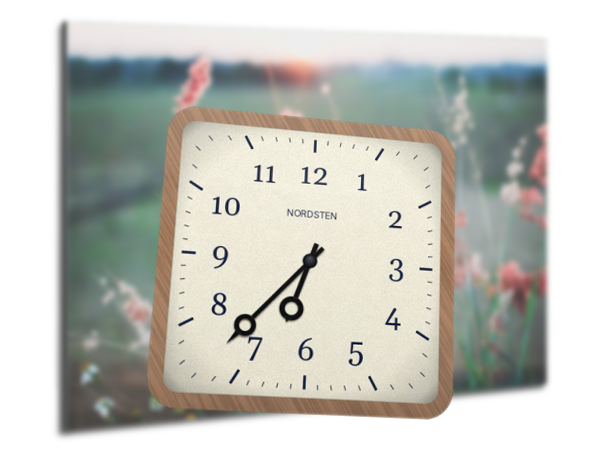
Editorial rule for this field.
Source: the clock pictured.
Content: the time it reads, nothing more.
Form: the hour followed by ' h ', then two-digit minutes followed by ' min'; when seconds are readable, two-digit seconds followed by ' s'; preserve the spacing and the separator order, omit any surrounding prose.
6 h 37 min
